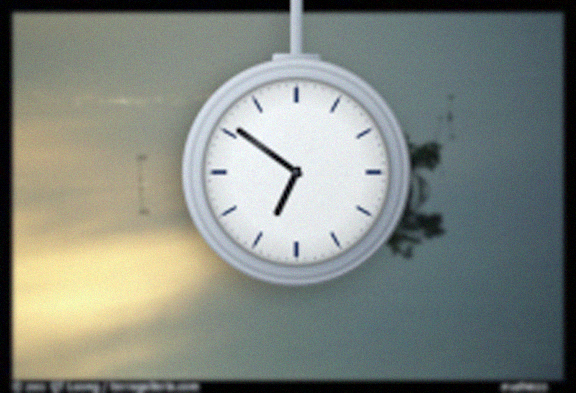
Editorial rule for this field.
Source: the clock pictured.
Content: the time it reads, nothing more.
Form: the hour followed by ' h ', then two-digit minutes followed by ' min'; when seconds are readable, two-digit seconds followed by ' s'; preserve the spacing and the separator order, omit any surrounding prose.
6 h 51 min
